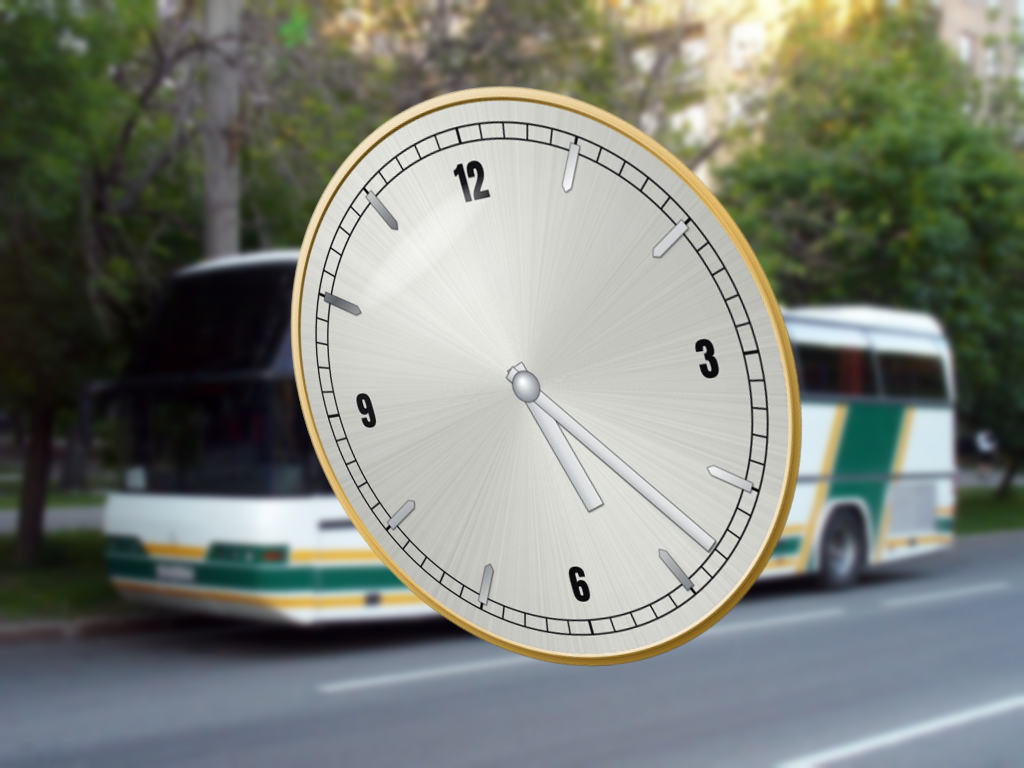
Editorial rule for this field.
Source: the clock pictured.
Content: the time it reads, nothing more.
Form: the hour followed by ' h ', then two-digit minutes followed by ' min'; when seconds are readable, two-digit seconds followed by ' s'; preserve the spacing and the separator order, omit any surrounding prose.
5 h 23 min
